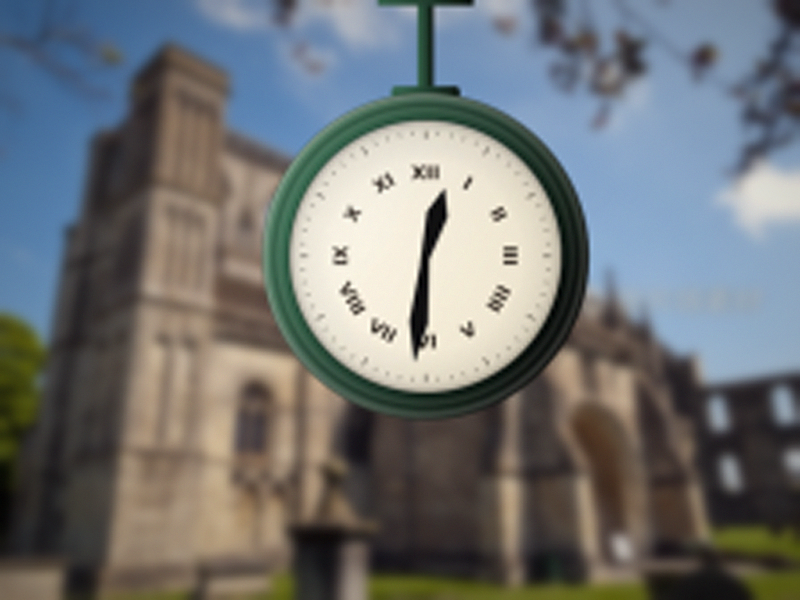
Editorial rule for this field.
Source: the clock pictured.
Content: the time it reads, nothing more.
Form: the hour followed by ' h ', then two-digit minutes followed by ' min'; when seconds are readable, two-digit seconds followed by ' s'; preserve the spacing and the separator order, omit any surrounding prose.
12 h 31 min
